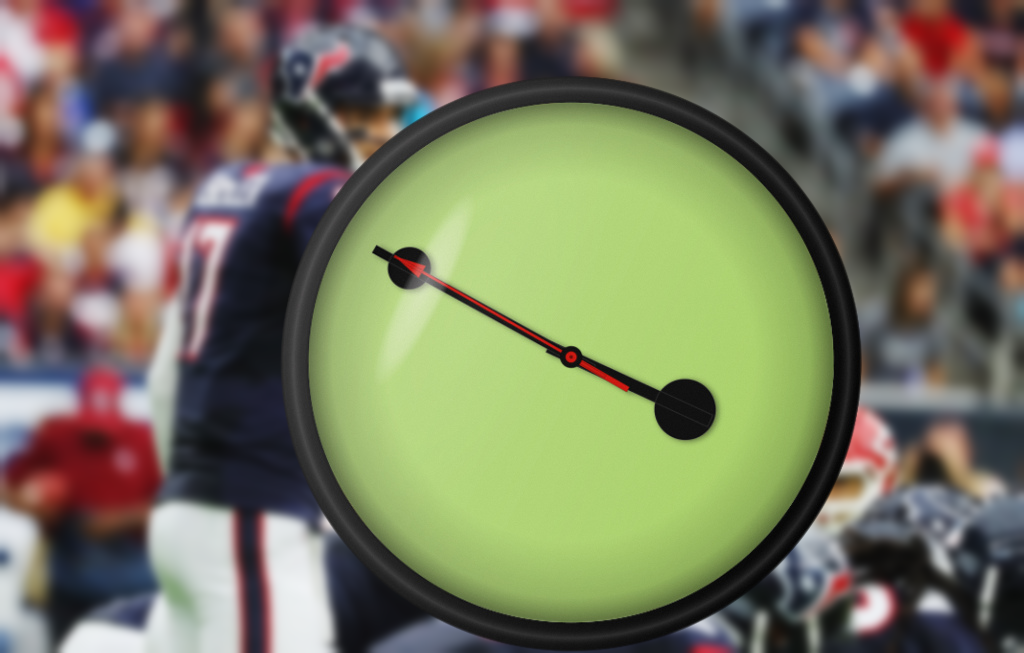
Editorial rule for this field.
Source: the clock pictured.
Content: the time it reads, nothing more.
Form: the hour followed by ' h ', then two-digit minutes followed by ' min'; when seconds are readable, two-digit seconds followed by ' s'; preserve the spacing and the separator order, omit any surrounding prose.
3 h 49 min 50 s
